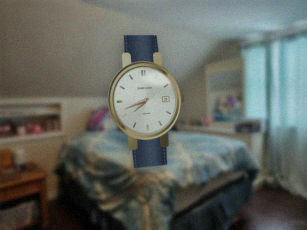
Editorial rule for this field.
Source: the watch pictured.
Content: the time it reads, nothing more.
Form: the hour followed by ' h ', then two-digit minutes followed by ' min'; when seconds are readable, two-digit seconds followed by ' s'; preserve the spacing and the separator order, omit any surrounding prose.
7 h 42 min
